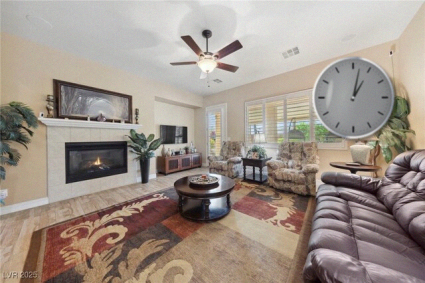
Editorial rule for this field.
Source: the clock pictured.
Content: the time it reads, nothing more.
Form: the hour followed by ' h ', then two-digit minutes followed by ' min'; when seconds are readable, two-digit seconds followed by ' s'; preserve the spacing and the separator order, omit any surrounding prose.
1 h 02 min
